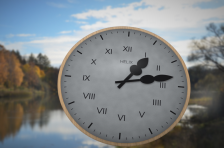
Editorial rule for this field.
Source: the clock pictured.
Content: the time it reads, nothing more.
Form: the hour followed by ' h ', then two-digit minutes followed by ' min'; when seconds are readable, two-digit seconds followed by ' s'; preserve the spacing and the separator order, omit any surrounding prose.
1 h 13 min
